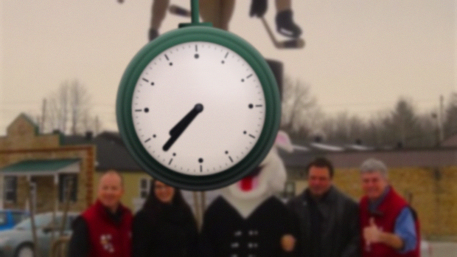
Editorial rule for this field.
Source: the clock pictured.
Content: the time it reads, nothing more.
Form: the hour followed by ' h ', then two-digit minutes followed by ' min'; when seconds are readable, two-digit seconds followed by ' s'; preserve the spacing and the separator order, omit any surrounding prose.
7 h 37 min
